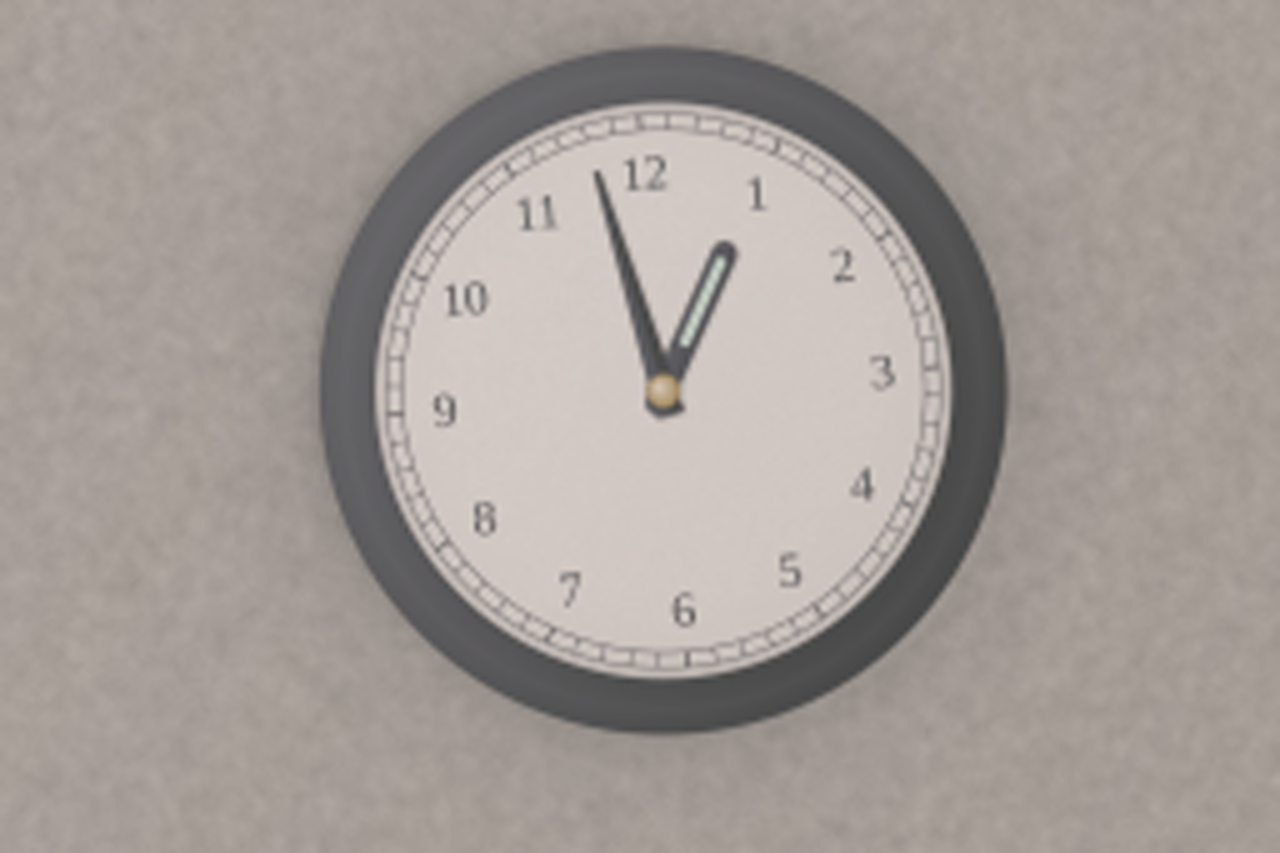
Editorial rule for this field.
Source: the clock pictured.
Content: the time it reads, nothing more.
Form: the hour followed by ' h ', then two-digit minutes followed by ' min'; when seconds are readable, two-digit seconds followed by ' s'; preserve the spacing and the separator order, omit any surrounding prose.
12 h 58 min
